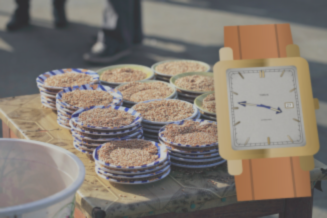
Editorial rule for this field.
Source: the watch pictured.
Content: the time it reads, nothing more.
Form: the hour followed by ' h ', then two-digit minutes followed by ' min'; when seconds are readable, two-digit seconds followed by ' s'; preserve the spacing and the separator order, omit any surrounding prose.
3 h 47 min
